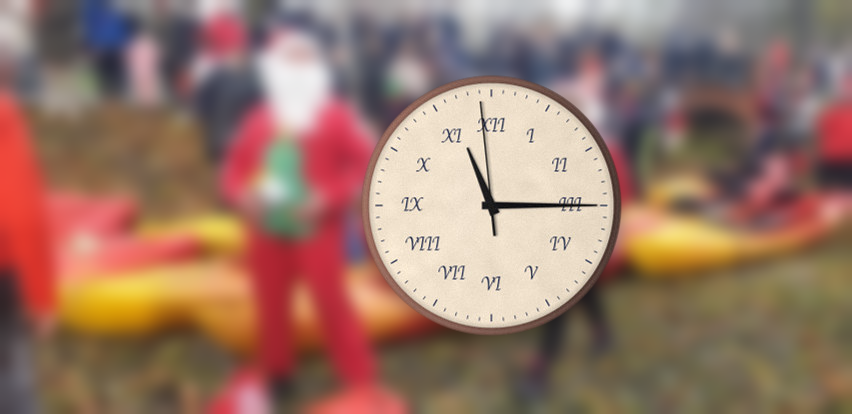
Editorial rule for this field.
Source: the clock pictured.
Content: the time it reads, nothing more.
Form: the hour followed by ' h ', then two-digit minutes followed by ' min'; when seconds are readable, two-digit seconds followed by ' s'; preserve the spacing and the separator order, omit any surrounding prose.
11 h 14 min 59 s
